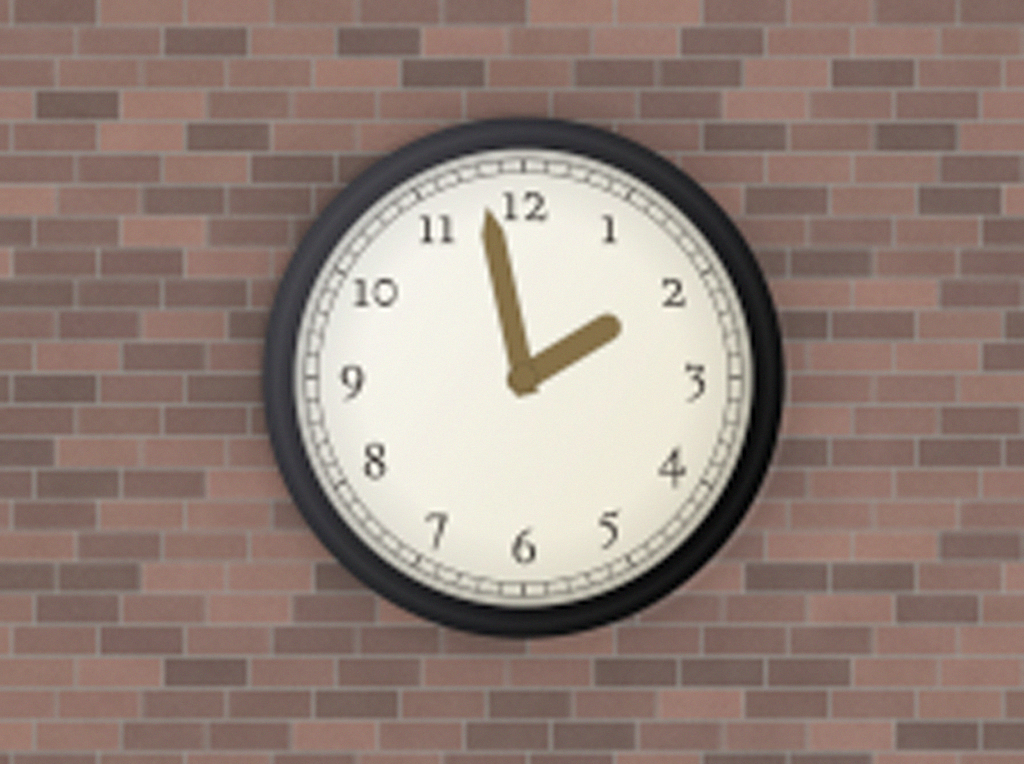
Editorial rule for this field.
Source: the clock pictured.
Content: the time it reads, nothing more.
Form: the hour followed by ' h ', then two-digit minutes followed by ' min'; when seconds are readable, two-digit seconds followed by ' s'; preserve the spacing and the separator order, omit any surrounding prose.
1 h 58 min
